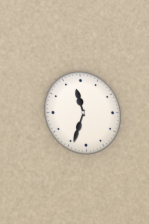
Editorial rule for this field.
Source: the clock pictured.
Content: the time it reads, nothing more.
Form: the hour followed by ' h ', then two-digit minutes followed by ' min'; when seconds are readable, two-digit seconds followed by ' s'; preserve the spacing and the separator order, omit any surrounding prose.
11 h 34 min
